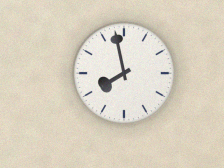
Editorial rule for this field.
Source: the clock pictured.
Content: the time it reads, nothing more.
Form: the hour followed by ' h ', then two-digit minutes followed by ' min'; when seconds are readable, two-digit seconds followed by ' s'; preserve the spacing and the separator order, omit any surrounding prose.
7 h 58 min
